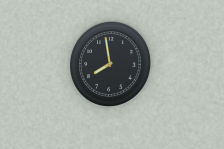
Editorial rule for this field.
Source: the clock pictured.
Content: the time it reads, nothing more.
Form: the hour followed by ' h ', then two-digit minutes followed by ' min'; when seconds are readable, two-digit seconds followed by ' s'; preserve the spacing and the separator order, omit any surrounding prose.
7 h 58 min
